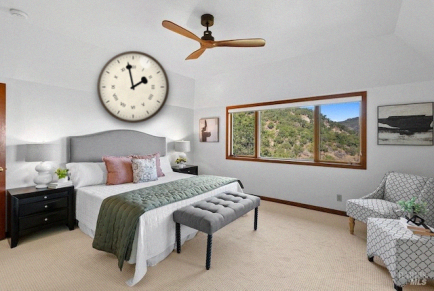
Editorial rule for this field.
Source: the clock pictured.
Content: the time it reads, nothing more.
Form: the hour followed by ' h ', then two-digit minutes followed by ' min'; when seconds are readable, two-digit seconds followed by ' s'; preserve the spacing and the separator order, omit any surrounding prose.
1 h 58 min
